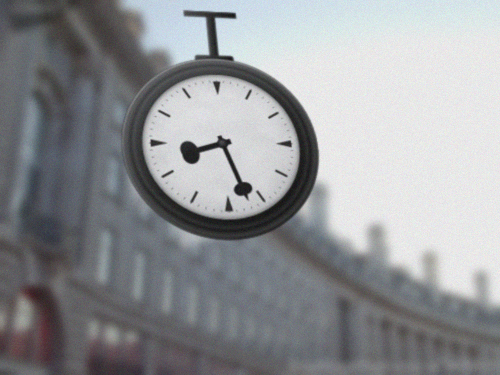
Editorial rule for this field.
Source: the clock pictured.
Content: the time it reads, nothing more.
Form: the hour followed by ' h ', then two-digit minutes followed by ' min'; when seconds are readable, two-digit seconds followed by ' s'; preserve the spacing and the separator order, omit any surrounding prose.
8 h 27 min
